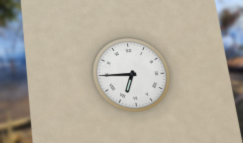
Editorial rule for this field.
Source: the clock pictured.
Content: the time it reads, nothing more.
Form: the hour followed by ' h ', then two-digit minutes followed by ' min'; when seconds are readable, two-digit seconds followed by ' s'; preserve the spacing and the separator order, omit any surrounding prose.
6 h 45 min
